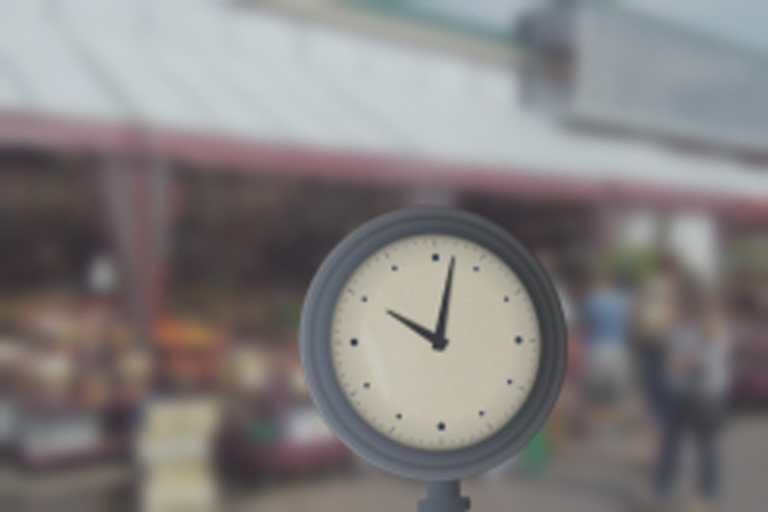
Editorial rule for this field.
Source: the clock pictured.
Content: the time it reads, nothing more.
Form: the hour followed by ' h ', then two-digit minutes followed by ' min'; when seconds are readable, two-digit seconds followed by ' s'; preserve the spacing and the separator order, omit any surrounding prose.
10 h 02 min
